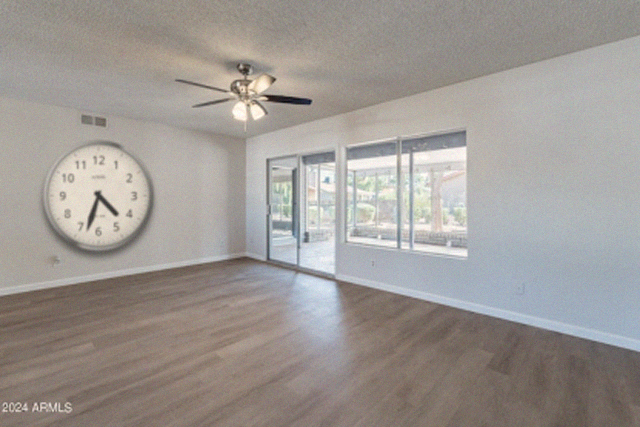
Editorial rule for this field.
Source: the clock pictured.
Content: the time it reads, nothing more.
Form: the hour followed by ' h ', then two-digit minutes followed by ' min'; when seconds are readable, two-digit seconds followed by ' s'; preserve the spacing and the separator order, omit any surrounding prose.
4 h 33 min
